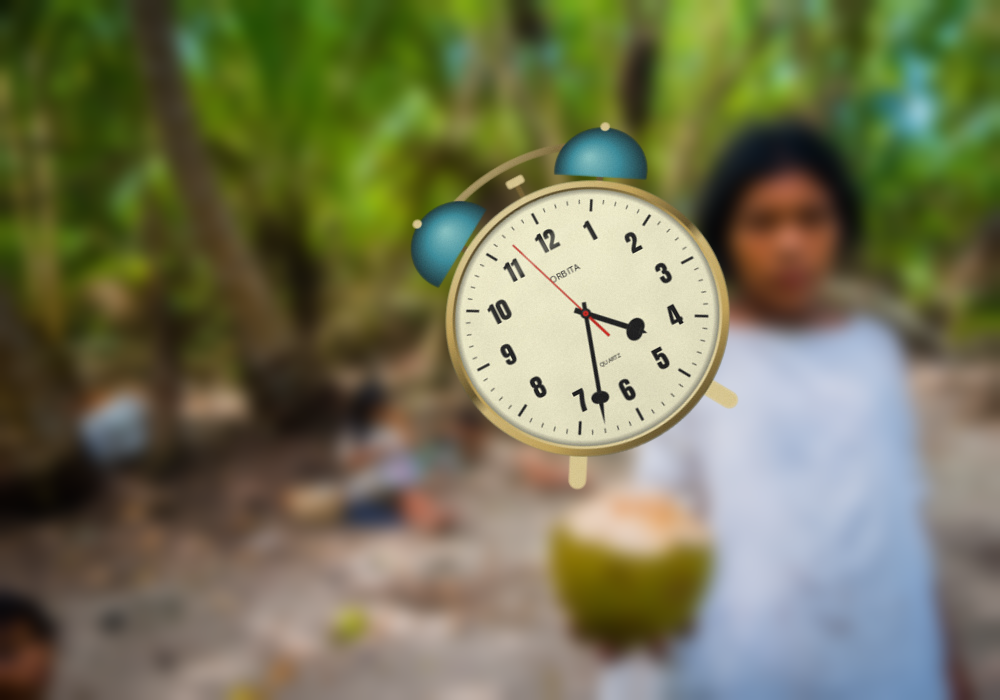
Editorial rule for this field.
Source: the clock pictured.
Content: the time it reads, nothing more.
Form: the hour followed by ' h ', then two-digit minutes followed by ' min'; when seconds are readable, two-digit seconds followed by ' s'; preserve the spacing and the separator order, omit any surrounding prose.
4 h 32 min 57 s
